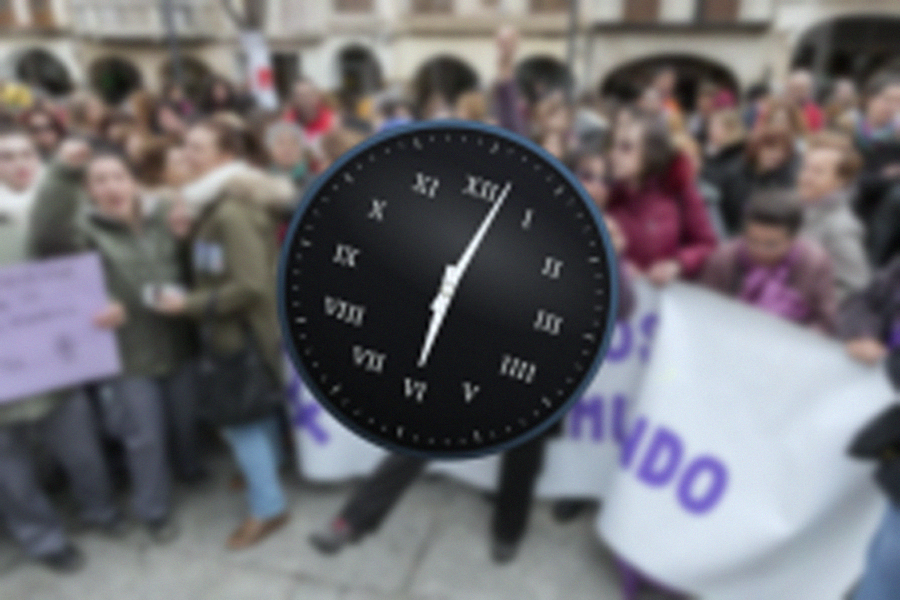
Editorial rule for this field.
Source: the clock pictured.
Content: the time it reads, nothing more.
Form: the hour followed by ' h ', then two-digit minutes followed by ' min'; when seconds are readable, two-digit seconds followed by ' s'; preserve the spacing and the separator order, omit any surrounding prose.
6 h 02 min
